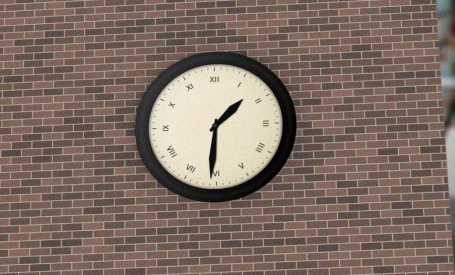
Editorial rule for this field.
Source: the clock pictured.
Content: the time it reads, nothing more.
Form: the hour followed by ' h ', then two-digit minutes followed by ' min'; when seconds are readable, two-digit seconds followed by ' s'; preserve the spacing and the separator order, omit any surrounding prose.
1 h 31 min
